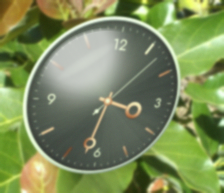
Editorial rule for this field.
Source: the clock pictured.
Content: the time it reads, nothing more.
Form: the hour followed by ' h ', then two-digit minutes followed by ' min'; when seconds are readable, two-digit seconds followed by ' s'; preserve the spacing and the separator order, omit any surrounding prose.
3 h 32 min 07 s
